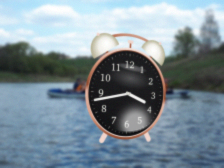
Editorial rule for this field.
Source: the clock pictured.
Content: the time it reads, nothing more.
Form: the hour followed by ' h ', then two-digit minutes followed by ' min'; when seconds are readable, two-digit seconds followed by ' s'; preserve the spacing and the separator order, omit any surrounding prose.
3 h 43 min
